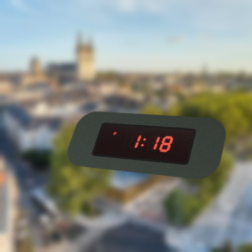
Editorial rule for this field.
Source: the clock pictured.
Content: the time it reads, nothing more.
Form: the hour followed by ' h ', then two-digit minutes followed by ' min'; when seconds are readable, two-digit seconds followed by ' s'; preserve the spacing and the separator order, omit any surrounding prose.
1 h 18 min
